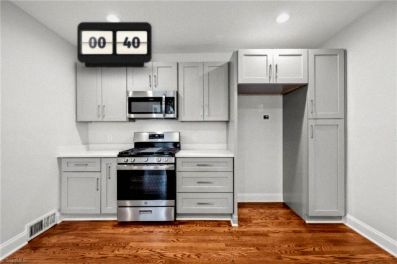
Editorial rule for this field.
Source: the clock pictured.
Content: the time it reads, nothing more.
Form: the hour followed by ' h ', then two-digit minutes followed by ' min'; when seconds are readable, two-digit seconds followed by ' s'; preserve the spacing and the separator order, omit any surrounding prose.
0 h 40 min
